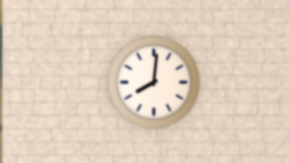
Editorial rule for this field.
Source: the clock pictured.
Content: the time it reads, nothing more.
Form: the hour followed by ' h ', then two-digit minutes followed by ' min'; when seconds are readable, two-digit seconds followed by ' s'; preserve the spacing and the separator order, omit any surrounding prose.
8 h 01 min
